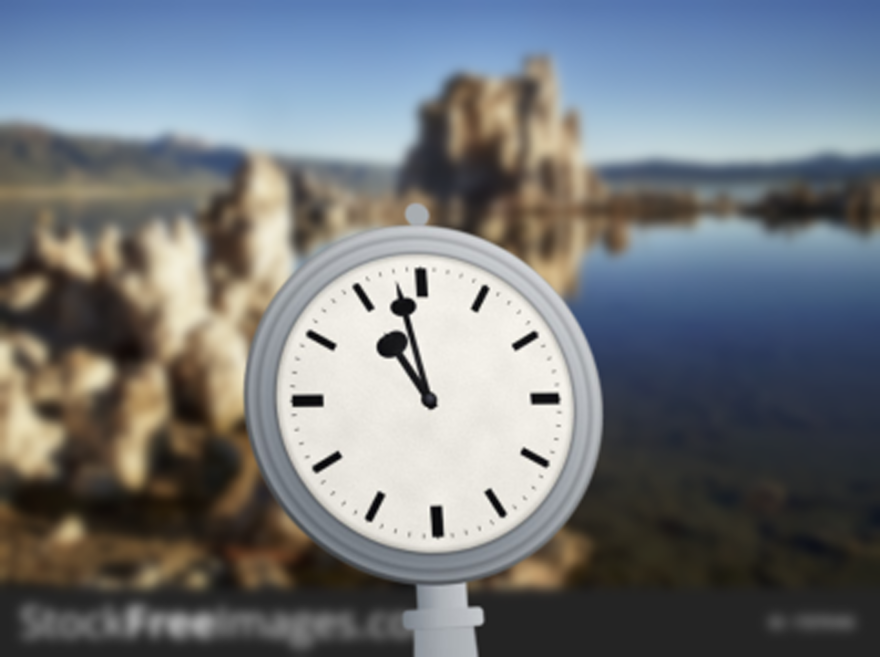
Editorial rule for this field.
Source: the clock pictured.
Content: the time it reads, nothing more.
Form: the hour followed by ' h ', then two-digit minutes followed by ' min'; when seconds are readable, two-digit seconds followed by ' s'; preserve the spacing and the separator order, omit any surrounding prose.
10 h 58 min
